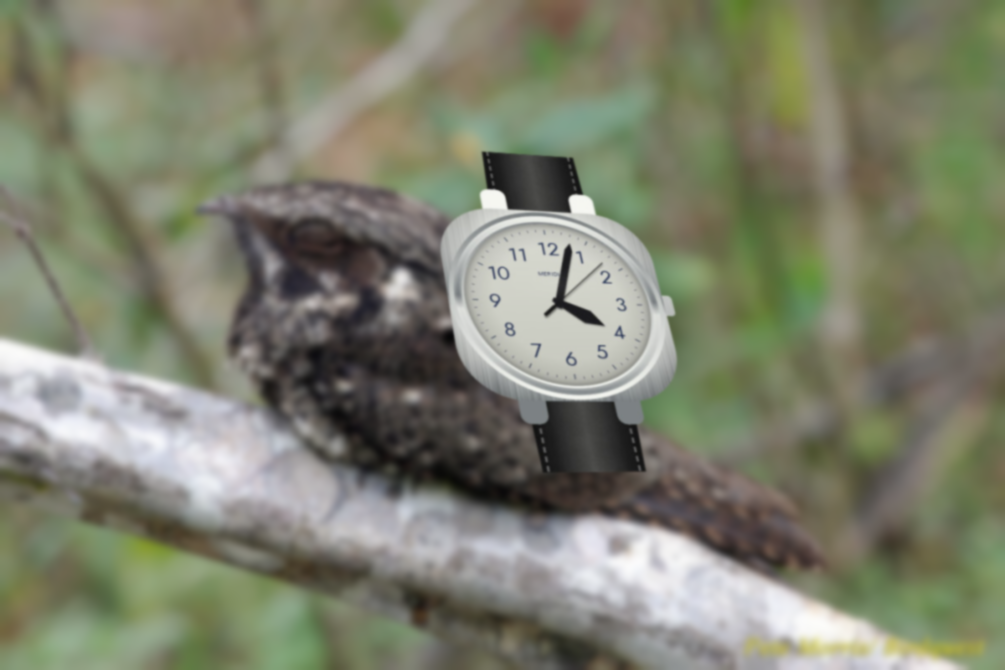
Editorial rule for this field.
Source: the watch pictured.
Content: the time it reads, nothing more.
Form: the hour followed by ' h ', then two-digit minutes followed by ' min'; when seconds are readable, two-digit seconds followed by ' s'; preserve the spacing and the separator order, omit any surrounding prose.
4 h 03 min 08 s
